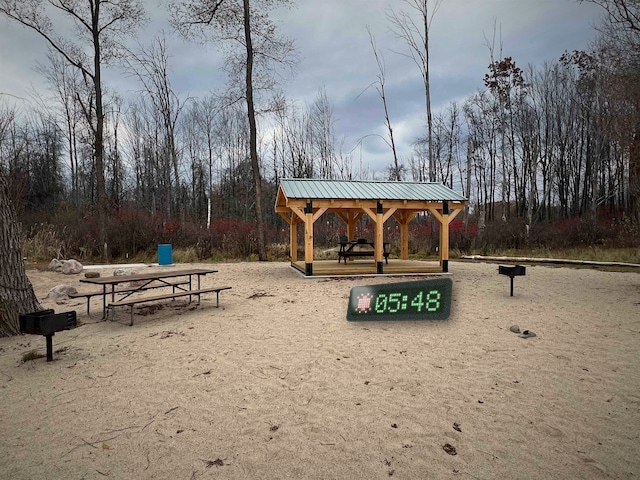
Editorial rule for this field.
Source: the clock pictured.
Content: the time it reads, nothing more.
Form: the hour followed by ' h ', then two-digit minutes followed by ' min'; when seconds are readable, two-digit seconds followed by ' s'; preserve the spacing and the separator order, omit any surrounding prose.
5 h 48 min
